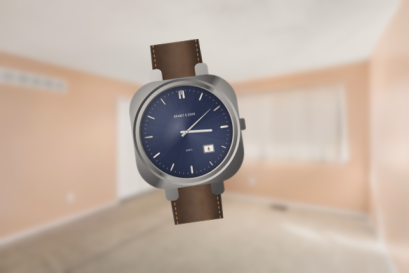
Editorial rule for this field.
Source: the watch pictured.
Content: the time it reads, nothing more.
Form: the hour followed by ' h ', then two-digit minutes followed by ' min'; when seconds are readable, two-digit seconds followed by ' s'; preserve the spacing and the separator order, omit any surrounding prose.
3 h 09 min
